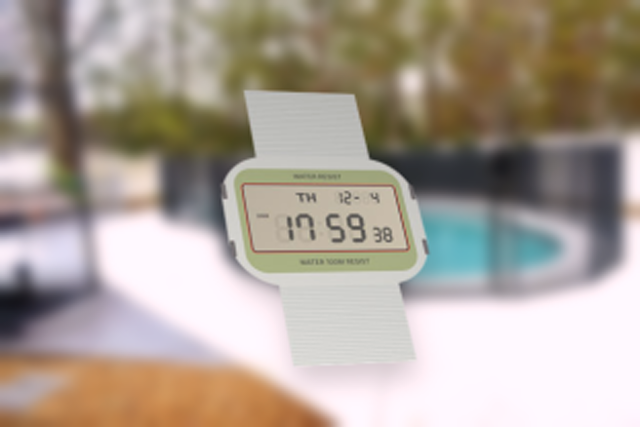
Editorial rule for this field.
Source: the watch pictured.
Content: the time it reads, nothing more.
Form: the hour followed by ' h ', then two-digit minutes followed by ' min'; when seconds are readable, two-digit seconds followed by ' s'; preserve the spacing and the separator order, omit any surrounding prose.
17 h 59 min 38 s
